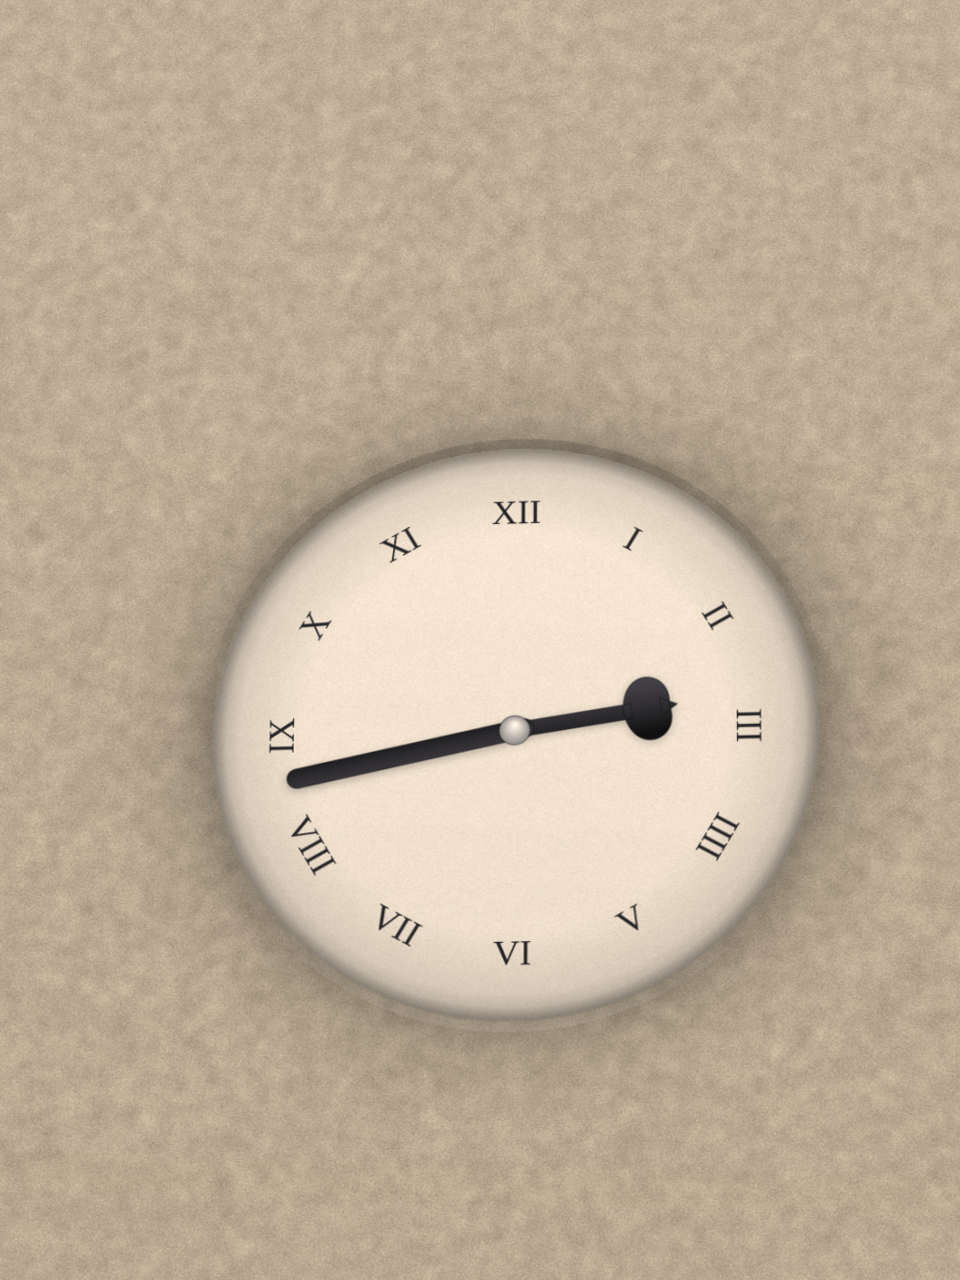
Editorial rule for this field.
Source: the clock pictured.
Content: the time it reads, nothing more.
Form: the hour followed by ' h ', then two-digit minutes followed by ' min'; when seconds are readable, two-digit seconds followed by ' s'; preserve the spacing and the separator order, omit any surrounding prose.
2 h 43 min
